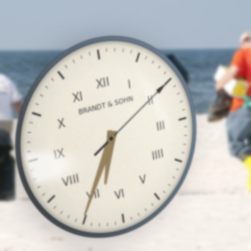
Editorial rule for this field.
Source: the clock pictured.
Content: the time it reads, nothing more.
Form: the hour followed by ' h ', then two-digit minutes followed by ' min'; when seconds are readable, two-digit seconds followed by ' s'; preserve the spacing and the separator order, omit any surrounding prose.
6 h 35 min 10 s
